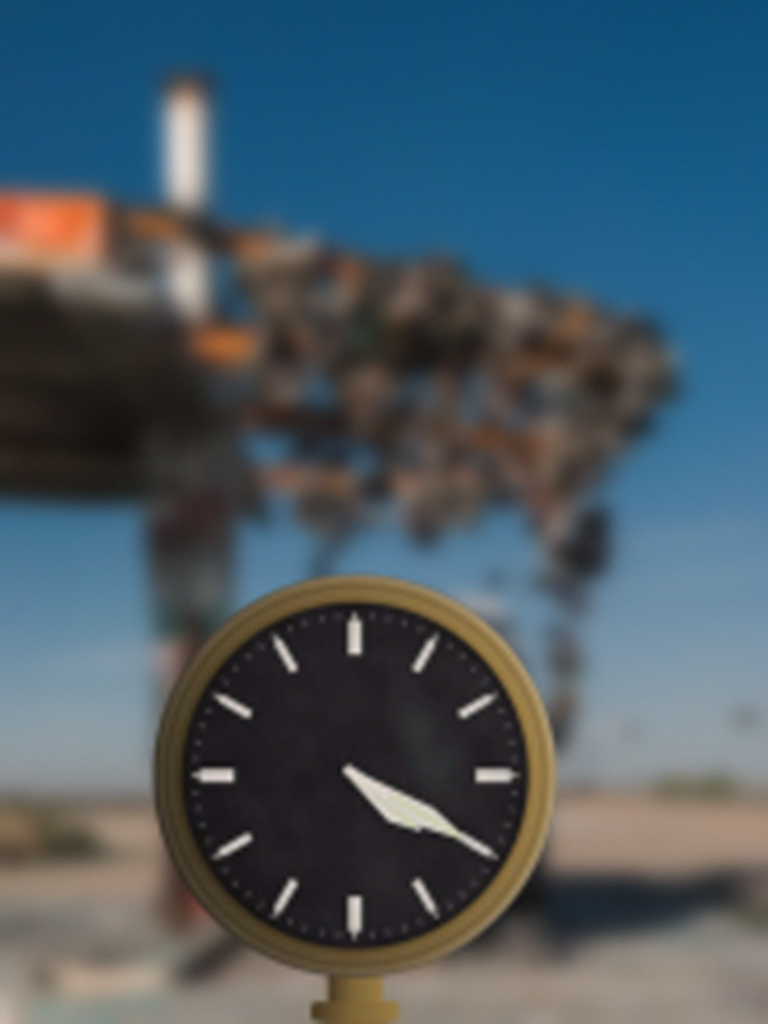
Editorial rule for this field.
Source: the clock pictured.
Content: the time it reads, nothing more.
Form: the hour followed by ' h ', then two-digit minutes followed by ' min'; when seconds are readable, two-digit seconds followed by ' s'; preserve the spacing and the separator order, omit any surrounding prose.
4 h 20 min
